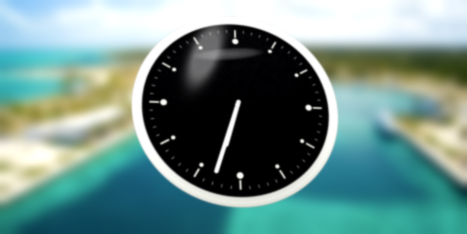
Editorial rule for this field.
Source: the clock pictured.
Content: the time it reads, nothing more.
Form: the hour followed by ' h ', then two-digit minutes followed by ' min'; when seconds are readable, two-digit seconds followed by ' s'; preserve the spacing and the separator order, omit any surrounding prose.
6 h 33 min
